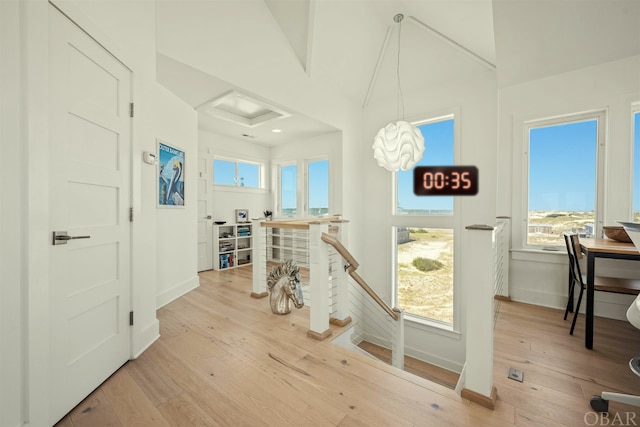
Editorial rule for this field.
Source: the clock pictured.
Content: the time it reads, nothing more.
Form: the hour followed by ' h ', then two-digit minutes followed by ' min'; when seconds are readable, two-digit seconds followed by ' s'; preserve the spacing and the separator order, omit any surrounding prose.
0 h 35 min
